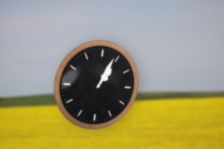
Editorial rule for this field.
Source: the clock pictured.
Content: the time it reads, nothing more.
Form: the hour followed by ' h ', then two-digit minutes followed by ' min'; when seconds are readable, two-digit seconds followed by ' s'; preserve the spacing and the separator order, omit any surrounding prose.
1 h 04 min
